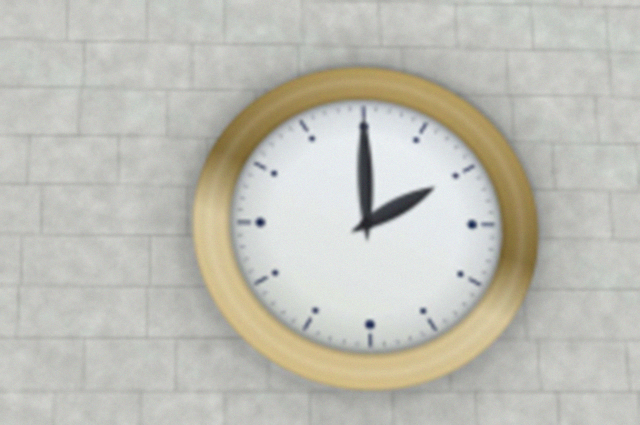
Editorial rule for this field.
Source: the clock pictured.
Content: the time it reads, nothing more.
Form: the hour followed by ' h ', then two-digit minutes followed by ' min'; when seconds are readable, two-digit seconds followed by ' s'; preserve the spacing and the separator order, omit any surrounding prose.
2 h 00 min
